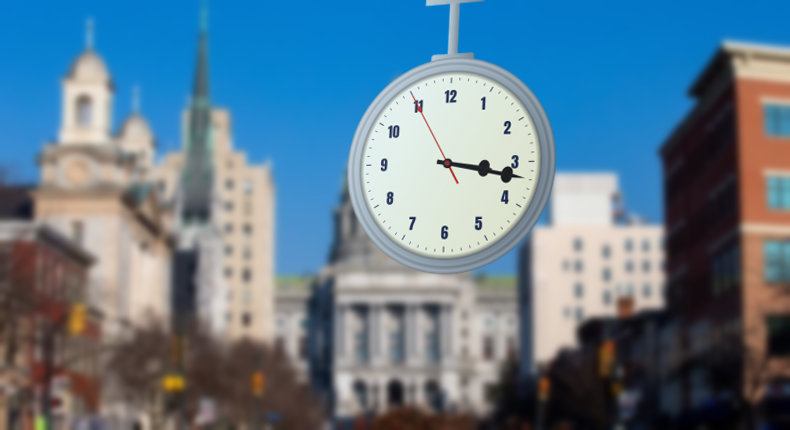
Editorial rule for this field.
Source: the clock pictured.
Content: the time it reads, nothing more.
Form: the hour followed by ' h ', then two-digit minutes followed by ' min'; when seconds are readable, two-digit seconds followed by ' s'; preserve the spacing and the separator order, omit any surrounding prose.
3 h 16 min 55 s
